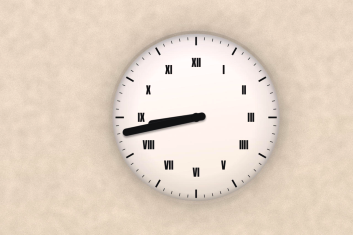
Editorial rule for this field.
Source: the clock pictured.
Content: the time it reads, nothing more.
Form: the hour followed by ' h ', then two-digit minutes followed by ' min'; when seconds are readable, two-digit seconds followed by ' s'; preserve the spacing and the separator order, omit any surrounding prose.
8 h 43 min
